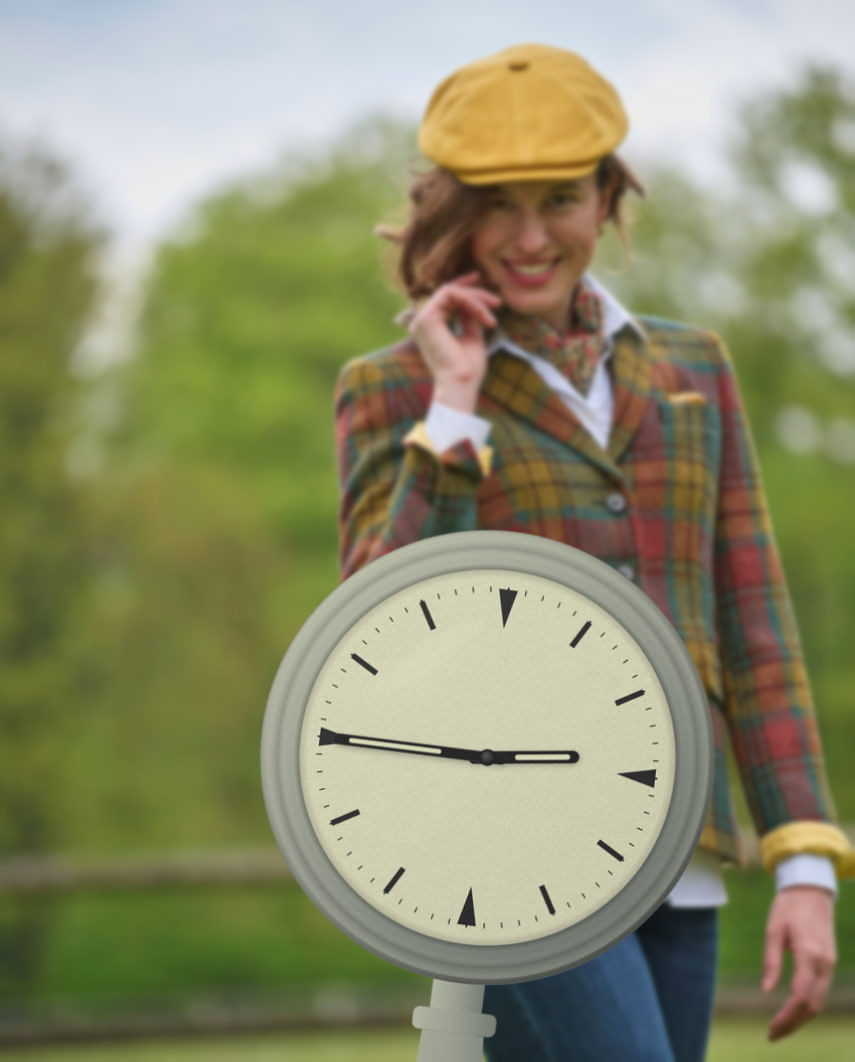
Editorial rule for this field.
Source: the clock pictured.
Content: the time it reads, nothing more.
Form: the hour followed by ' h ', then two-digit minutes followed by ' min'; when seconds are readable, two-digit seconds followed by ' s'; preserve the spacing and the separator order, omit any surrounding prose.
2 h 45 min
